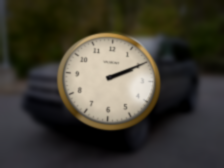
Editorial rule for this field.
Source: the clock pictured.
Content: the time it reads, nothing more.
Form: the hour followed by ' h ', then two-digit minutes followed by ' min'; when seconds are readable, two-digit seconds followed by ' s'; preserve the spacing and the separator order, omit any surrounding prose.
2 h 10 min
